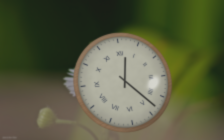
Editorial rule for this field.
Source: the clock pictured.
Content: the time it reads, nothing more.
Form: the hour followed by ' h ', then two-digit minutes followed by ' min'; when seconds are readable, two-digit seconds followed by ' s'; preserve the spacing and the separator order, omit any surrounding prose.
12 h 23 min
